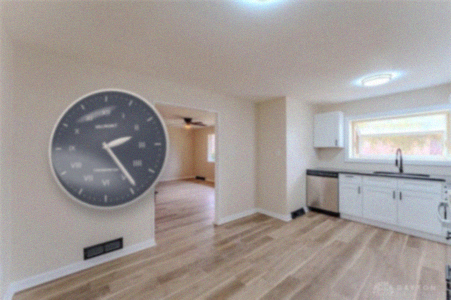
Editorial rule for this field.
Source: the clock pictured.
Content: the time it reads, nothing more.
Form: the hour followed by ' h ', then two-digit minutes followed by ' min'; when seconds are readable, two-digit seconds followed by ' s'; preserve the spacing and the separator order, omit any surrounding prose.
2 h 24 min
